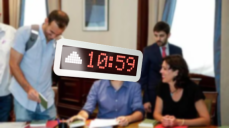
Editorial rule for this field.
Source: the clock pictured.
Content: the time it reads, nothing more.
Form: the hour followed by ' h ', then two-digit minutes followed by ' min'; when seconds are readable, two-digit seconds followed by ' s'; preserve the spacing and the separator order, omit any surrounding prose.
10 h 59 min
